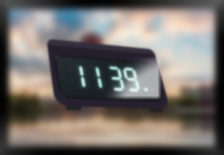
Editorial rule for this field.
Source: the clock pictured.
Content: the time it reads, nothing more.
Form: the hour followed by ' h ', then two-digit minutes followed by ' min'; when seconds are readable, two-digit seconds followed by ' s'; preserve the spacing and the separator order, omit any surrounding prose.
11 h 39 min
